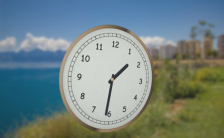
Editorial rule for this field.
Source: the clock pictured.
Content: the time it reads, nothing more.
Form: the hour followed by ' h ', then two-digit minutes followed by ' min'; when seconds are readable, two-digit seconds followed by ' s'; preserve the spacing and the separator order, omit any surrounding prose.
1 h 31 min
